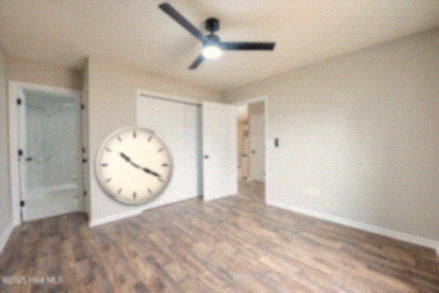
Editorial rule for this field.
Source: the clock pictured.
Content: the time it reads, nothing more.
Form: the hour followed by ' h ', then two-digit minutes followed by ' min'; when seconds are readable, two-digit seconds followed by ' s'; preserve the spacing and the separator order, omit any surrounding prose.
10 h 19 min
